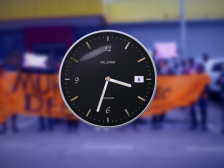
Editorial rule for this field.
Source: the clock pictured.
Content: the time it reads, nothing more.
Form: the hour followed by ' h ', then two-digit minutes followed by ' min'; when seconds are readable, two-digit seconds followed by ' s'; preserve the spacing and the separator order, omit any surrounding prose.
3 h 33 min
